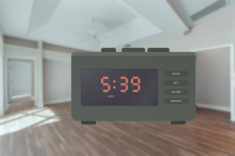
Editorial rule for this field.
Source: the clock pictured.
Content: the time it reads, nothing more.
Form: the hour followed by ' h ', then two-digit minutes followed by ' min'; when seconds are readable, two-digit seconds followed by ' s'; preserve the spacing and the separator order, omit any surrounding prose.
5 h 39 min
